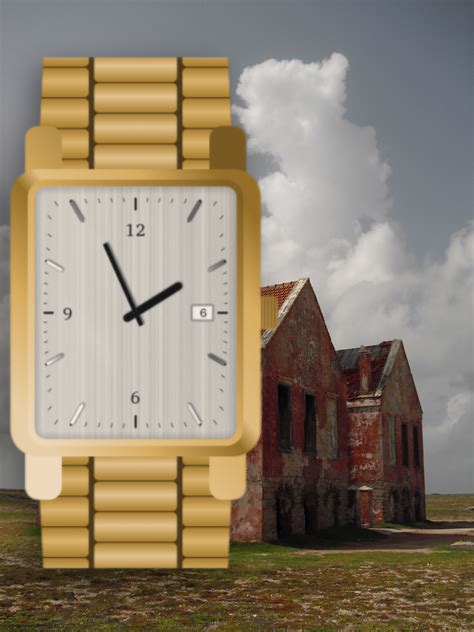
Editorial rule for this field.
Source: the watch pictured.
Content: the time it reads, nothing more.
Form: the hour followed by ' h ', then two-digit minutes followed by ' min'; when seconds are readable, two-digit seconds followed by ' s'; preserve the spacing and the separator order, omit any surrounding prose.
1 h 56 min
